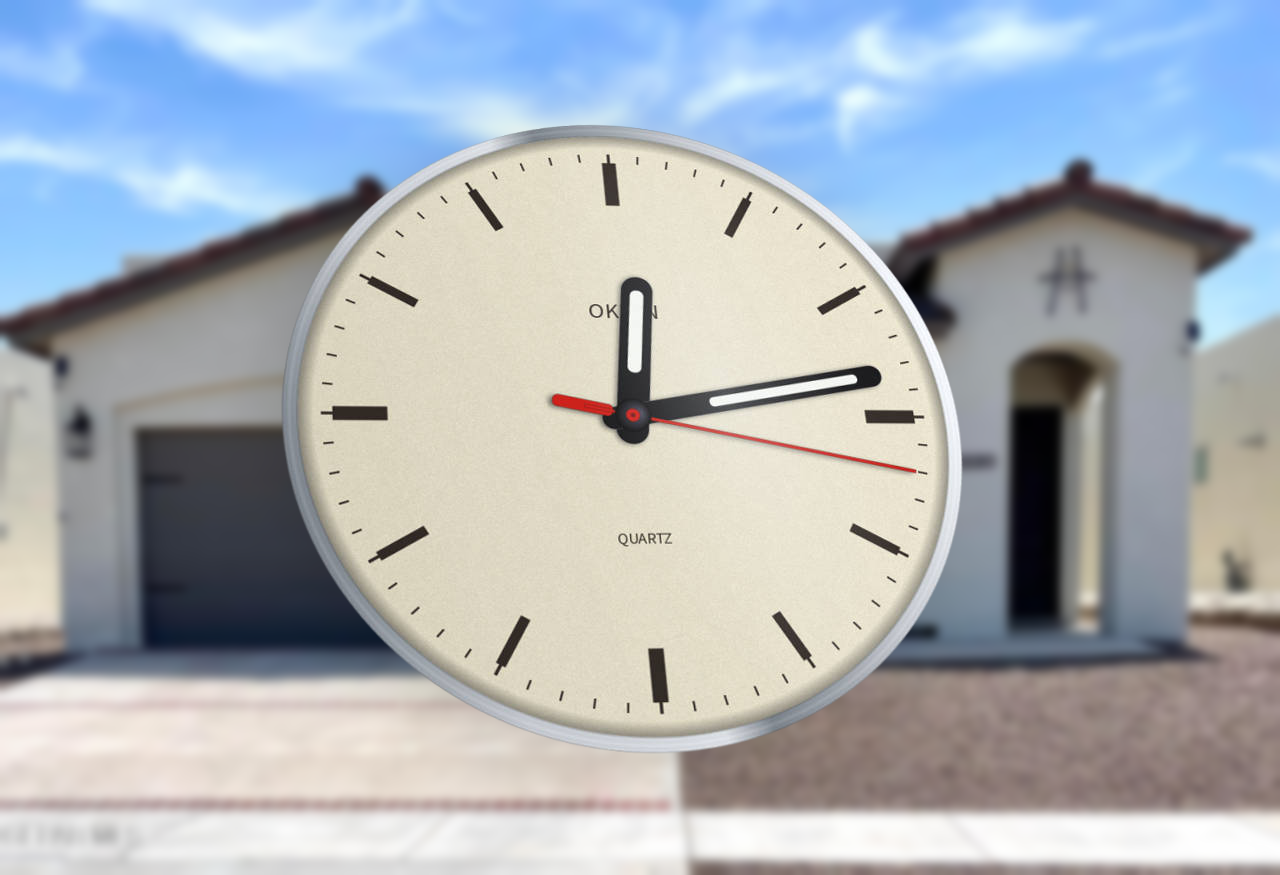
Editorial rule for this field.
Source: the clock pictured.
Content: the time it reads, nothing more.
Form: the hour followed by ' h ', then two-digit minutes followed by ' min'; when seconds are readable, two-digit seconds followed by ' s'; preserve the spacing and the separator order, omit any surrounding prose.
12 h 13 min 17 s
